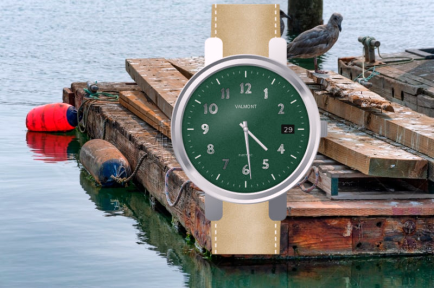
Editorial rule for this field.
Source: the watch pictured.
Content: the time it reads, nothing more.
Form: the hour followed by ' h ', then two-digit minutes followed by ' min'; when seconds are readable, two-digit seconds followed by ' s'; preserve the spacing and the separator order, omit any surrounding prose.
4 h 29 min
